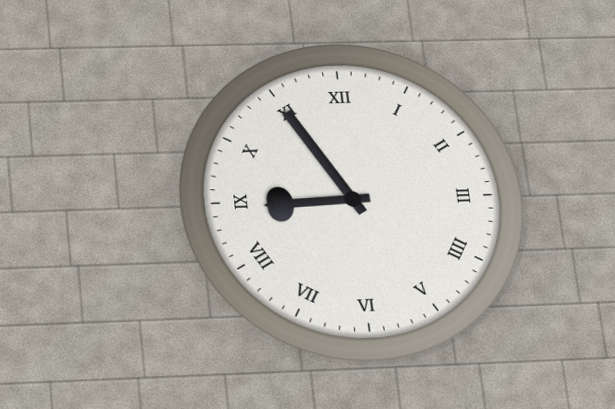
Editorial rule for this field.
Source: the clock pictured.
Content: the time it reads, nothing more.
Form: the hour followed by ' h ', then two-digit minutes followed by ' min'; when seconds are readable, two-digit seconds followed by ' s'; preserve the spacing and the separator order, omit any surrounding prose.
8 h 55 min
